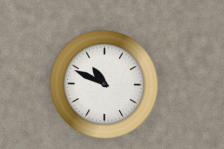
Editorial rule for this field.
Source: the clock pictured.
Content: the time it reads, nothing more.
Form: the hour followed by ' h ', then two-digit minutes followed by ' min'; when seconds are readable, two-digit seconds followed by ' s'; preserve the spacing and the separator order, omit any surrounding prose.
10 h 49 min
